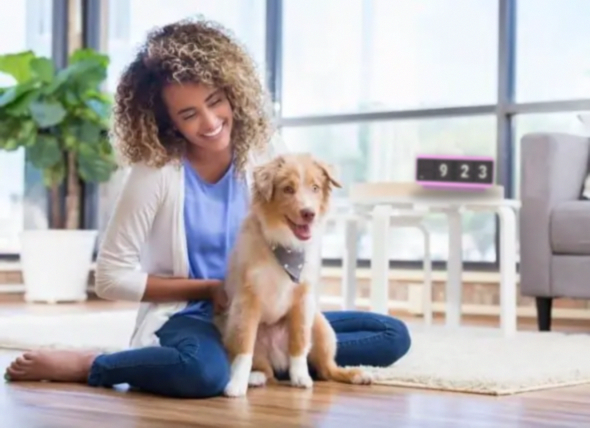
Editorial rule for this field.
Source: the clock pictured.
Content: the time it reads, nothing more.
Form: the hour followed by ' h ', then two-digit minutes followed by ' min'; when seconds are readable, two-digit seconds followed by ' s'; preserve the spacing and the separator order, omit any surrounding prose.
9 h 23 min
